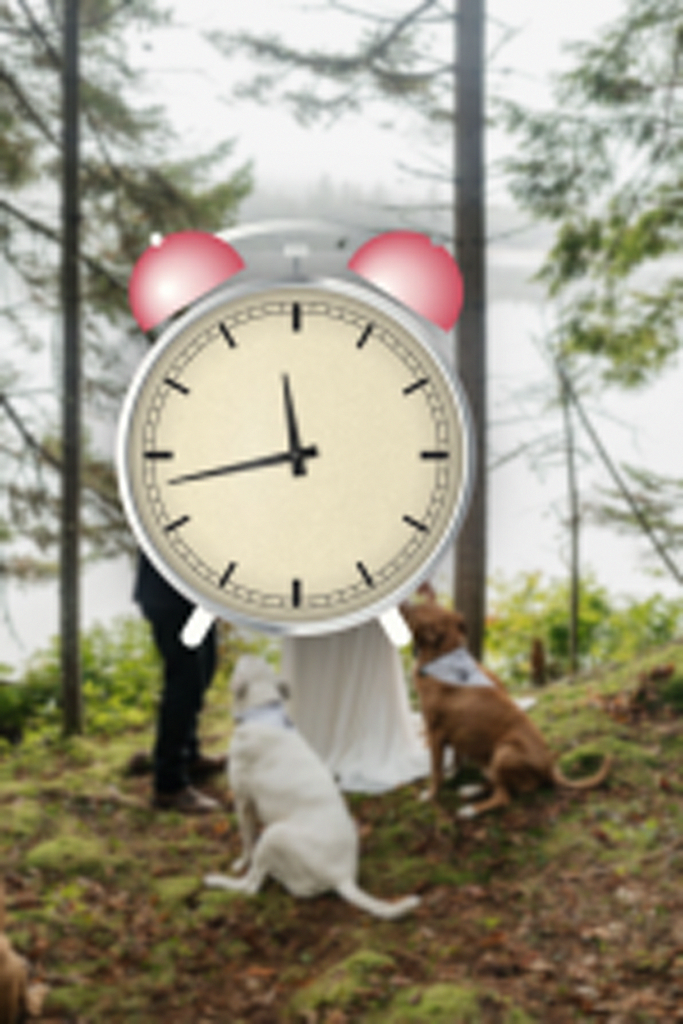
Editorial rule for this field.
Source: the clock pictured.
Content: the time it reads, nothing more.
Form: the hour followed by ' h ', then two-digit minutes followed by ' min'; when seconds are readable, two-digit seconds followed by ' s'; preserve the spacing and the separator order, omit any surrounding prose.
11 h 43 min
